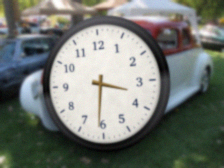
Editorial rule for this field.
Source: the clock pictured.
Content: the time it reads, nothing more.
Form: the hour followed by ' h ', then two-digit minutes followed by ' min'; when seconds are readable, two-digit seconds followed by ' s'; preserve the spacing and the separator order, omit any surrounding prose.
3 h 31 min
